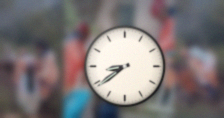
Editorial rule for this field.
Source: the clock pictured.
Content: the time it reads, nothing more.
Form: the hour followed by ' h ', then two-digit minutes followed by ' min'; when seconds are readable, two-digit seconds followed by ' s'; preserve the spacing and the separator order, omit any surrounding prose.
8 h 39 min
